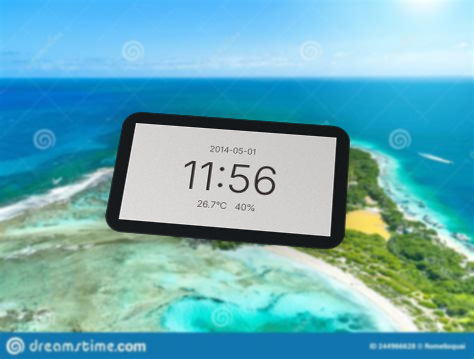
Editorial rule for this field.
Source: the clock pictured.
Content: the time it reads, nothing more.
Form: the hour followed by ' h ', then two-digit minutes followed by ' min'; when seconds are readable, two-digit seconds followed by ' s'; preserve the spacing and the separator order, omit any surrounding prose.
11 h 56 min
